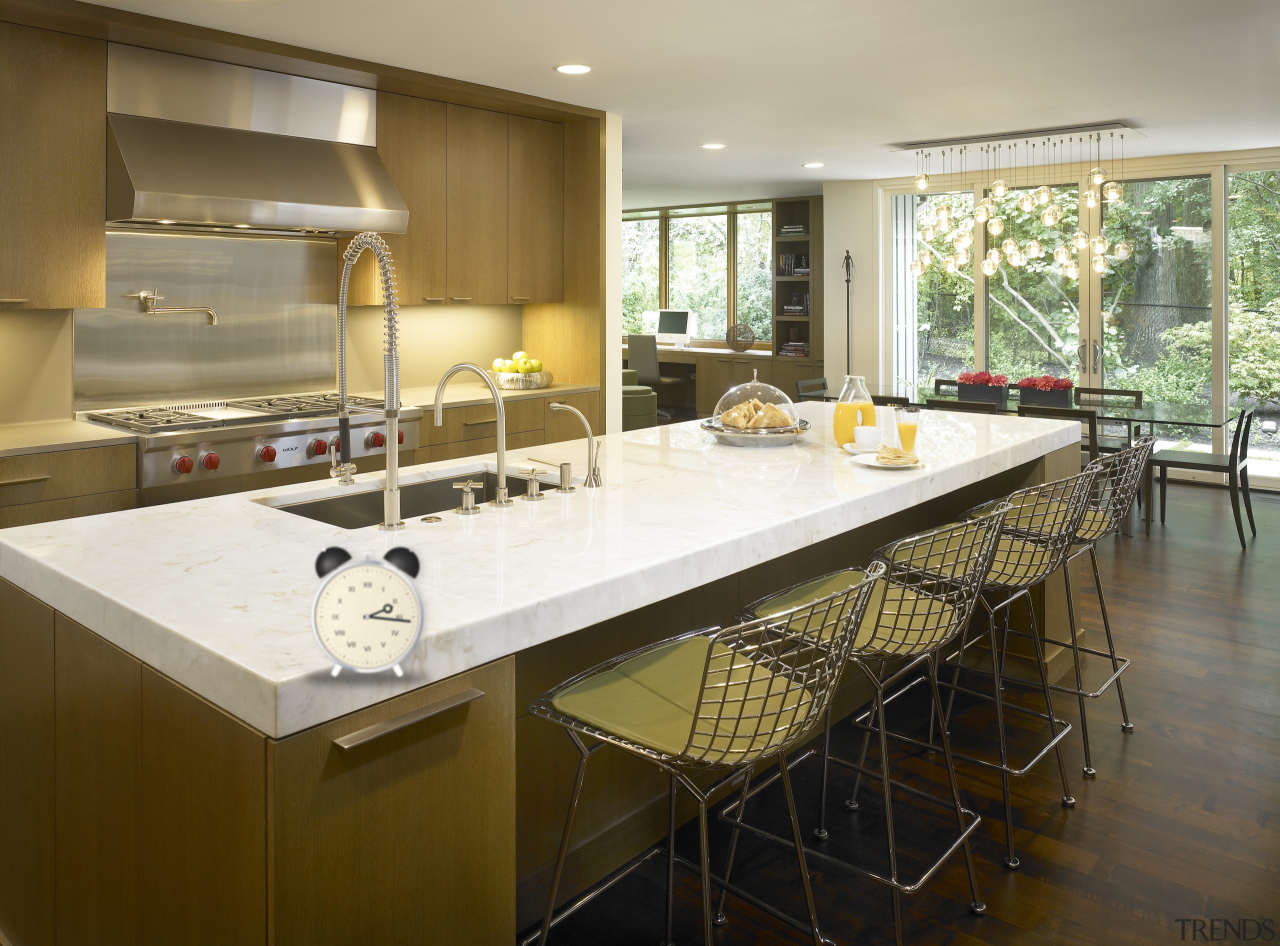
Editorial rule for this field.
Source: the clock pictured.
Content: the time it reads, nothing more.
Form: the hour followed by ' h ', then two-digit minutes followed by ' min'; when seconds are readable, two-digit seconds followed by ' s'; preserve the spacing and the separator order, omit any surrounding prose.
2 h 16 min
